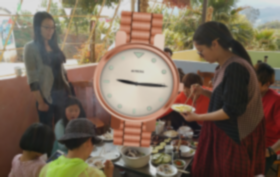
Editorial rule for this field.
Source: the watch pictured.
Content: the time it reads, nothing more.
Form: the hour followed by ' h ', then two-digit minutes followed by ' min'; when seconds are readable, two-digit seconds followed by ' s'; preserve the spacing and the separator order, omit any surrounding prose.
9 h 15 min
